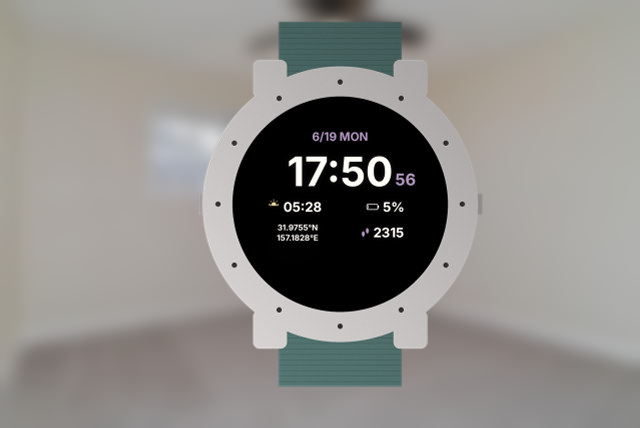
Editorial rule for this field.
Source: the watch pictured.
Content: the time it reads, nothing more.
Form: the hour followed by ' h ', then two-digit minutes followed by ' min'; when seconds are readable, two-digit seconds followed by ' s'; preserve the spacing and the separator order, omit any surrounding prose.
17 h 50 min 56 s
